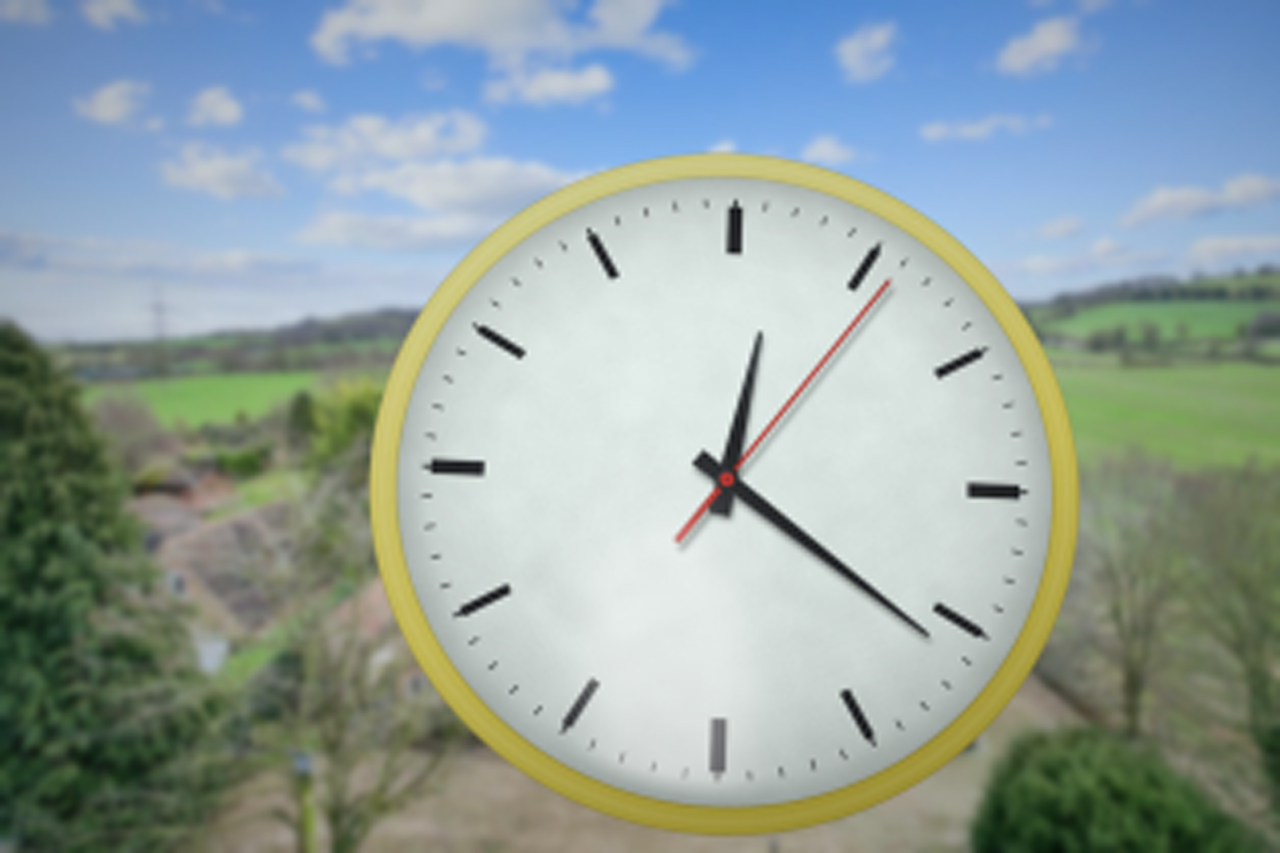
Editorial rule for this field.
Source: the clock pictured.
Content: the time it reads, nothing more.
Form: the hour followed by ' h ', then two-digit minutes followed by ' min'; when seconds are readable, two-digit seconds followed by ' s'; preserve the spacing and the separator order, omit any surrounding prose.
12 h 21 min 06 s
